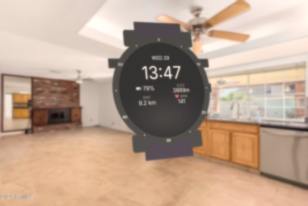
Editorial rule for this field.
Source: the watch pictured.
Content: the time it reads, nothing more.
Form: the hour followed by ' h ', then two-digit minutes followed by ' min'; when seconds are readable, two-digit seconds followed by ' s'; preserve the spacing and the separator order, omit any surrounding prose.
13 h 47 min
